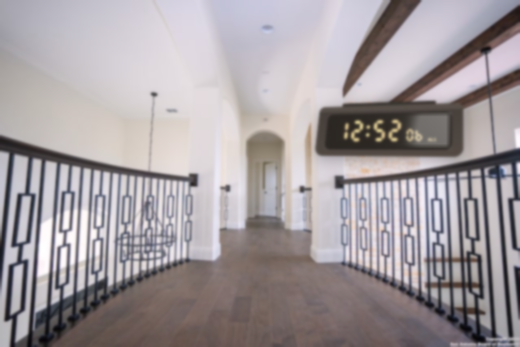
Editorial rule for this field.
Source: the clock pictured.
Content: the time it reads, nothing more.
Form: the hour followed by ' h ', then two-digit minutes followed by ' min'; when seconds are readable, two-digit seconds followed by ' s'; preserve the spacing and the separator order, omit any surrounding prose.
12 h 52 min 06 s
